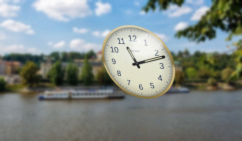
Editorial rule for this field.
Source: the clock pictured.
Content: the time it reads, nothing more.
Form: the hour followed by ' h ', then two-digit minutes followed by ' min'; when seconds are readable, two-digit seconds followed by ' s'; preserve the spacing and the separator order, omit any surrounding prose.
11 h 12 min
